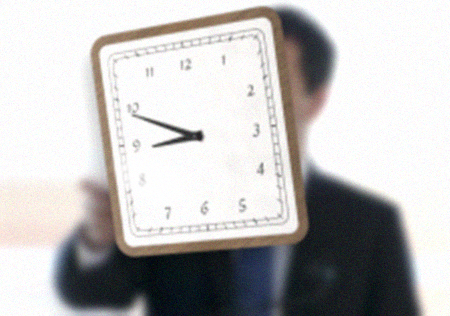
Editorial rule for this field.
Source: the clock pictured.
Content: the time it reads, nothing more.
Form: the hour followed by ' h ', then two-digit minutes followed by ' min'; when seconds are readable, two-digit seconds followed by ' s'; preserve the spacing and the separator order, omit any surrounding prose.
8 h 49 min
